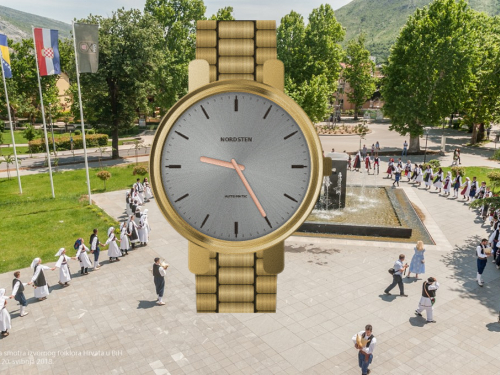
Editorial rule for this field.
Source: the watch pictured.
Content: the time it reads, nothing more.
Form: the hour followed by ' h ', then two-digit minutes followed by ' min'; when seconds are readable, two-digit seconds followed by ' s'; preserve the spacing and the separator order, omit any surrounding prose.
9 h 25 min
